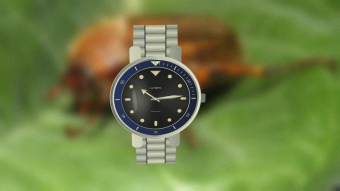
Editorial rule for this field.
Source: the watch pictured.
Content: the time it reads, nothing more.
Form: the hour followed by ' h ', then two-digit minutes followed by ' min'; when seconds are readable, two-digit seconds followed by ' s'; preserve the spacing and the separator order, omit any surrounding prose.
10 h 14 min
